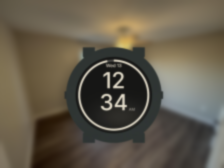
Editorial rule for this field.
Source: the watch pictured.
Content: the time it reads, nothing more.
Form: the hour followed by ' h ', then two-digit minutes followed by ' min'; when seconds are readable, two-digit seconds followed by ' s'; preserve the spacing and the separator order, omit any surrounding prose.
12 h 34 min
